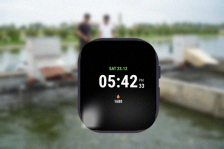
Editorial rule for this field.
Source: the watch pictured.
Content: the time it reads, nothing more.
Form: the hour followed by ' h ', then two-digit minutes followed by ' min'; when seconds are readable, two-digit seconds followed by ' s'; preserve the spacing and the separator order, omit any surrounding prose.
5 h 42 min
